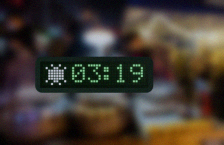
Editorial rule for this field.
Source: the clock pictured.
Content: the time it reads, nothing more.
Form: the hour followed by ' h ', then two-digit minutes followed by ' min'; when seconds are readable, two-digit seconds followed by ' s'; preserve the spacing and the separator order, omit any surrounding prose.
3 h 19 min
